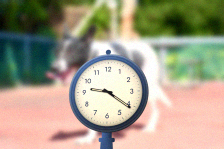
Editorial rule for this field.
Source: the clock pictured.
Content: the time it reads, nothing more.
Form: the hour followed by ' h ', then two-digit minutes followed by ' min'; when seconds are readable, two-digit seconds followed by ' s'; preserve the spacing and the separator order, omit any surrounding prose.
9 h 21 min
